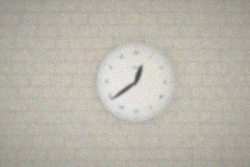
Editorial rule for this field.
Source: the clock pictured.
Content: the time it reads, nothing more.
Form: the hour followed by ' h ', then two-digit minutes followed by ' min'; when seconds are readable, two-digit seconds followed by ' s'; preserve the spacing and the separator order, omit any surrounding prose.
12 h 39 min
